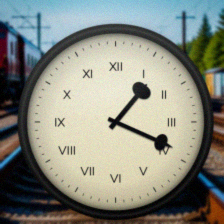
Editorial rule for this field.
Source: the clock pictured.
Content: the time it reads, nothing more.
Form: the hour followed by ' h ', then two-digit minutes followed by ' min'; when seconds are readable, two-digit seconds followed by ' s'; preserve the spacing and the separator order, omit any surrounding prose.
1 h 19 min
